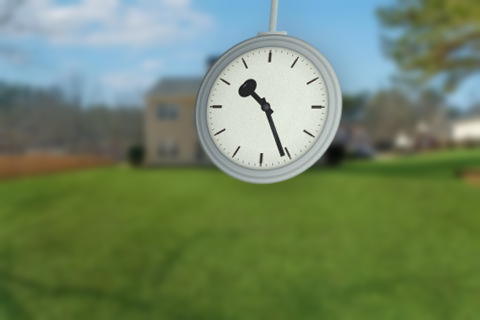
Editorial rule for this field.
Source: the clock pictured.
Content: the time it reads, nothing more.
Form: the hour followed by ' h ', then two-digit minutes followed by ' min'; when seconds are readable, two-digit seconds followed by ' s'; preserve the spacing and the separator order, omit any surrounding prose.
10 h 26 min
